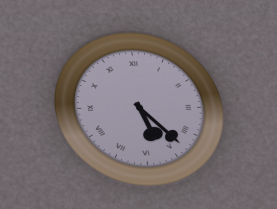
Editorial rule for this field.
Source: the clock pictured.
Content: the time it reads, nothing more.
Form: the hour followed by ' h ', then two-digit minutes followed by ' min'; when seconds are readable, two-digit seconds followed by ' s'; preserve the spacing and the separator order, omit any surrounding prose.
5 h 23 min
